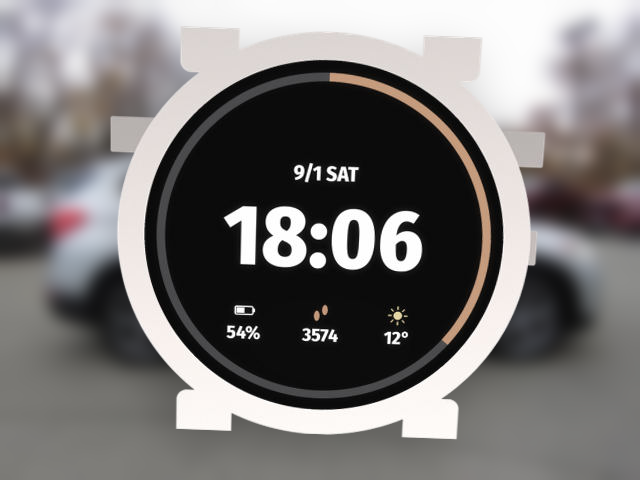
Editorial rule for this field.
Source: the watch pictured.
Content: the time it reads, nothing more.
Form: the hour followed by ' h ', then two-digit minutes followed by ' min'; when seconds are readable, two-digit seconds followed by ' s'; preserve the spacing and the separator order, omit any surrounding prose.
18 h 06 min
